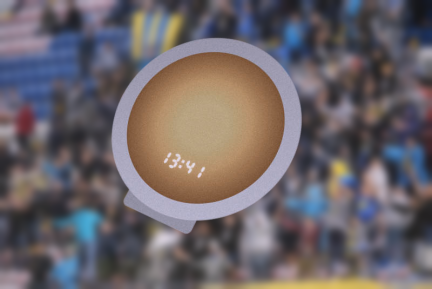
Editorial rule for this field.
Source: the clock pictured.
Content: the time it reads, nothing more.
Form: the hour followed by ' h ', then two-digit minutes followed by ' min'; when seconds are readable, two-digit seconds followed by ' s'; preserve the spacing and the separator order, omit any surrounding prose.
13 h 41 min
